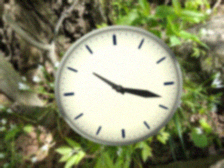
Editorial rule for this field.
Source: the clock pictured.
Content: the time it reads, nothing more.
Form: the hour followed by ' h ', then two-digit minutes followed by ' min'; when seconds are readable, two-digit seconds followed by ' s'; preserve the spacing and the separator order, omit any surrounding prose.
10 h 18 min
